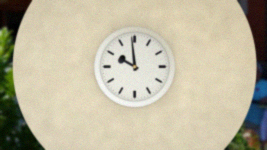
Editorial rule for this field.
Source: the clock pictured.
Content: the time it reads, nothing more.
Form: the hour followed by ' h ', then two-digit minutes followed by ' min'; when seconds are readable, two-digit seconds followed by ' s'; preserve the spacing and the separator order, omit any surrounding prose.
9 h 59 min
